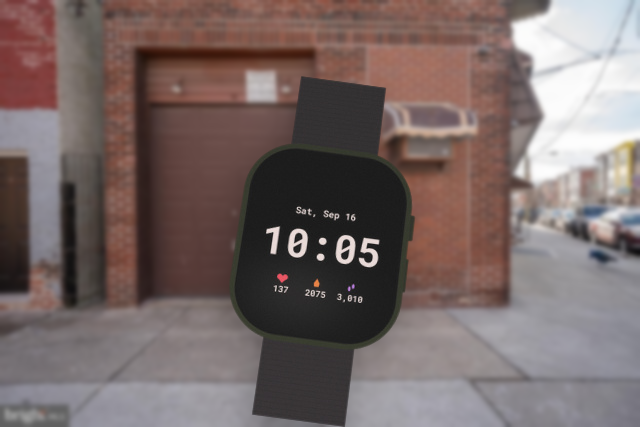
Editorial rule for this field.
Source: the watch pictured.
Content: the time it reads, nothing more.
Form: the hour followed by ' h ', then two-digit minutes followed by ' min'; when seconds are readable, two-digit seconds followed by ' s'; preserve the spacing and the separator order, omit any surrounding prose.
10 h 05 min
